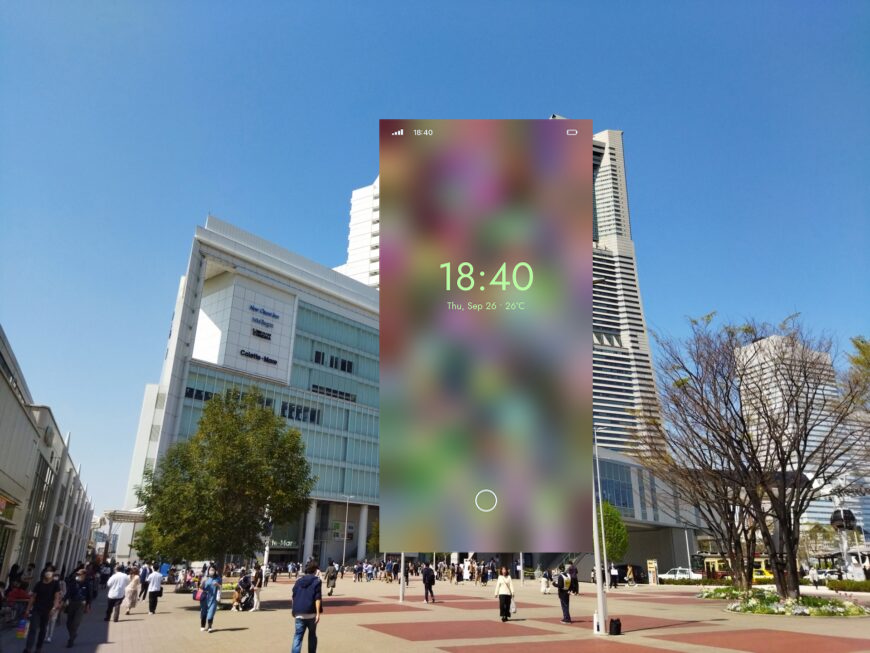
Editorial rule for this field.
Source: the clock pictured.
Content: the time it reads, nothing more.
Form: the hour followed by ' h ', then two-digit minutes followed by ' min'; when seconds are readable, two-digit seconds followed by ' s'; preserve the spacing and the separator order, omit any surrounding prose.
18 h 40 min
